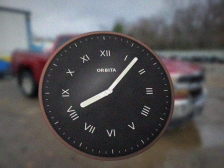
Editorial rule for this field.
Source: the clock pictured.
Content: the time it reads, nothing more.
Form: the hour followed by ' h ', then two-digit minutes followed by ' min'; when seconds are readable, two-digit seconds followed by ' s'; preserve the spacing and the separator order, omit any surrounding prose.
8 h 07 min
